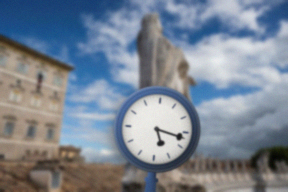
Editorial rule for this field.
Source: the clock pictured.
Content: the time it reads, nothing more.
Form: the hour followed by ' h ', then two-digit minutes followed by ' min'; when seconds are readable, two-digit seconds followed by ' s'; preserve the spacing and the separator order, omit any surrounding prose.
5 h 17 min
